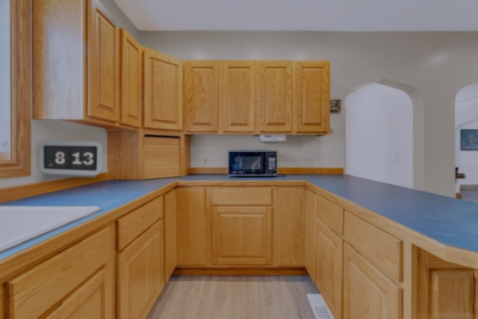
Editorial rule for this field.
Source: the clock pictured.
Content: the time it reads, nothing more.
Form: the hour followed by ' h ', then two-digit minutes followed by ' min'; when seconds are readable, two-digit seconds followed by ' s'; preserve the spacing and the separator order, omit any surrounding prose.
8 h 13 min
